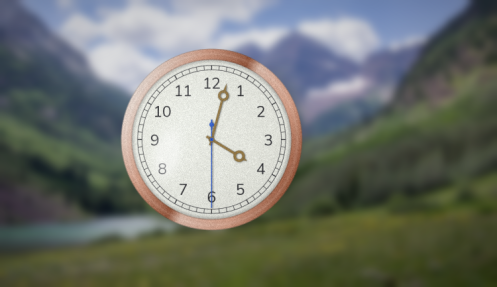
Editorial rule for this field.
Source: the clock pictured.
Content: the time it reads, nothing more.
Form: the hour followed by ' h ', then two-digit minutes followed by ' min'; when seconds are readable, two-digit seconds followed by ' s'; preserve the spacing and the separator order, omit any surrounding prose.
4 h 02 min 30 s
